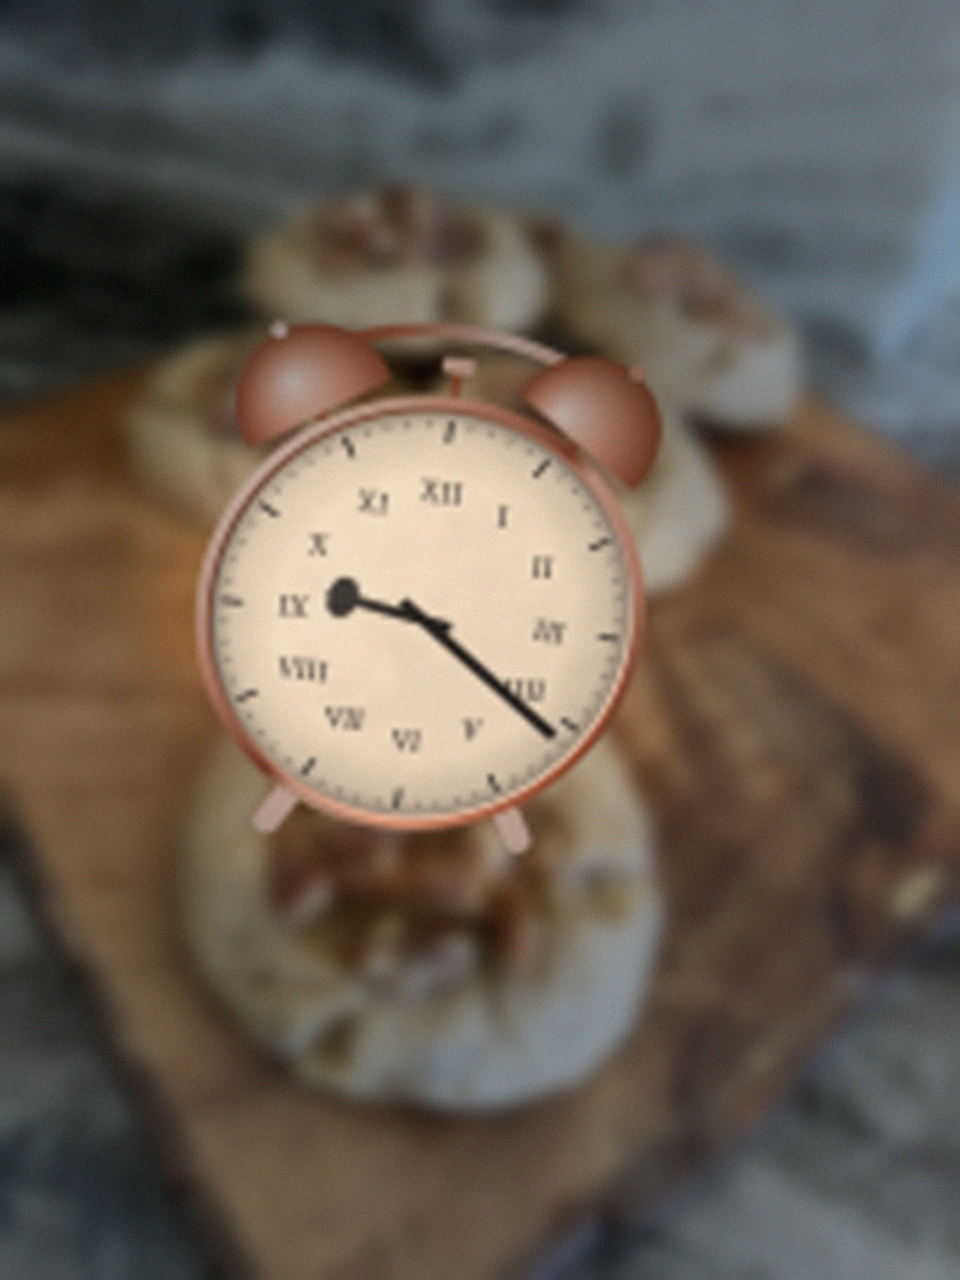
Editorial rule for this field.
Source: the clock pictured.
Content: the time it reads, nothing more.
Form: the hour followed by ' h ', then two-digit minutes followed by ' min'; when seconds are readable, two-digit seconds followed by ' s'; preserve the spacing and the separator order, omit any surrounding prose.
9 h 21 min
